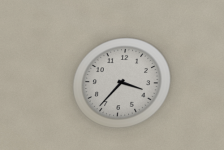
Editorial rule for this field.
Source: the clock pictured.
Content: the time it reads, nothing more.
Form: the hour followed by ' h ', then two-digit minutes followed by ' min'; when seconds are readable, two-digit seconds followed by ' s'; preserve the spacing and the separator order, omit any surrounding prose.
3 h 36 min
